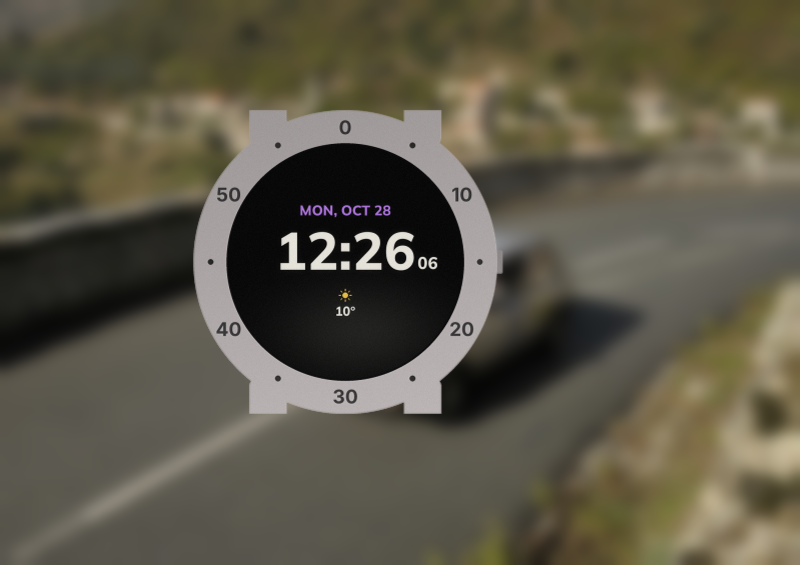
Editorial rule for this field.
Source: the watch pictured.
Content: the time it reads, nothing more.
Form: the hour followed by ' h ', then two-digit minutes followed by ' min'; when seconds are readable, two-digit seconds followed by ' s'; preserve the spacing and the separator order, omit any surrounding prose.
12 h 26 min 06 s
